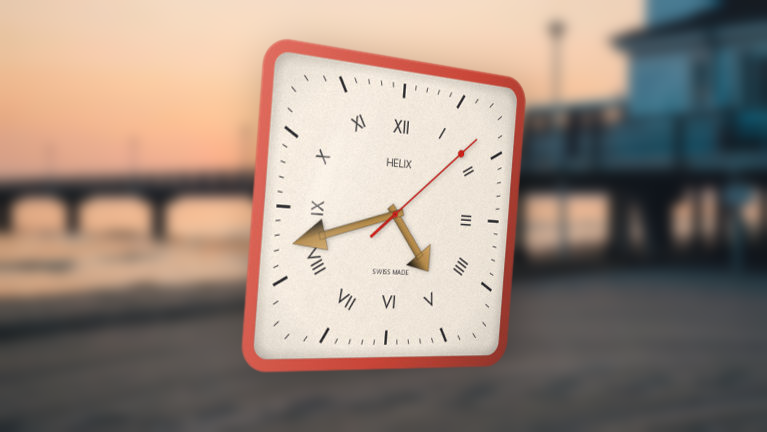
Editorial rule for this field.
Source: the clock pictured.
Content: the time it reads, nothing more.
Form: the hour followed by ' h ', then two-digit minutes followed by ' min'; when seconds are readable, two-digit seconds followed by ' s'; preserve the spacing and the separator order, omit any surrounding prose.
4 h 42 min 08 s
